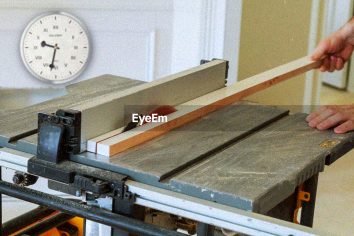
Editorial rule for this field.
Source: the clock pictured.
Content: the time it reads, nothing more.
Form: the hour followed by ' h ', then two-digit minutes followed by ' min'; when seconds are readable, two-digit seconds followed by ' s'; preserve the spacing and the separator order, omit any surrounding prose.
9 h 32 min
